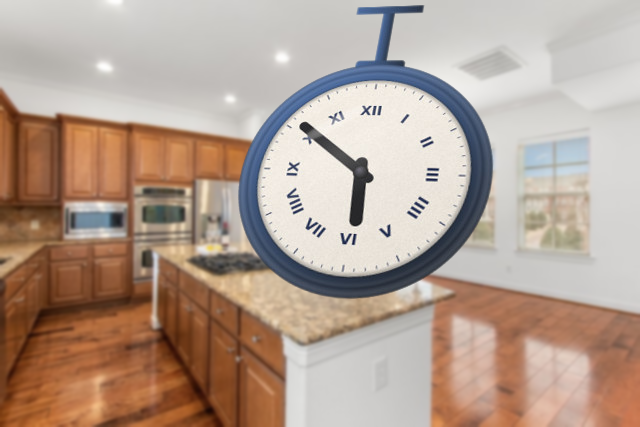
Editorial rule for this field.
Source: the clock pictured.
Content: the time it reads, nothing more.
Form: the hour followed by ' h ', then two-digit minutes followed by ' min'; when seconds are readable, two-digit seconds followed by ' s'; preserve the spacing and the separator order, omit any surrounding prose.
5 h 51 min
